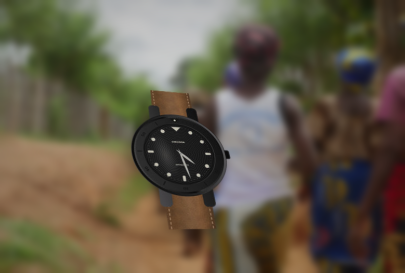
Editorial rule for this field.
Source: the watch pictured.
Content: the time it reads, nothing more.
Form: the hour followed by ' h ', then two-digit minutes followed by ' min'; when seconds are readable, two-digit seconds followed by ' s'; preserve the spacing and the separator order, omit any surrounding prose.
4 h 28 min
